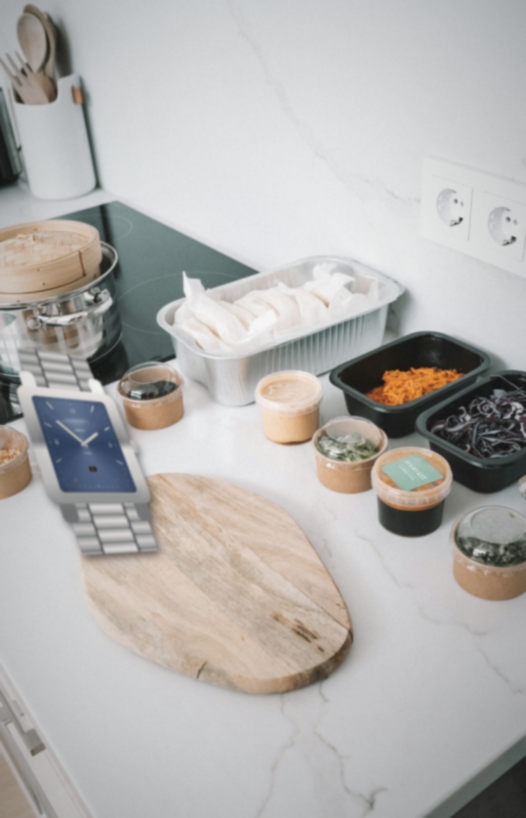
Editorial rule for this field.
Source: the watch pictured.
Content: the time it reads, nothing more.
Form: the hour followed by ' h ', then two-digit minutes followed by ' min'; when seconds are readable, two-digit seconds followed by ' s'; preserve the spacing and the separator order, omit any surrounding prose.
1 h 53 min
